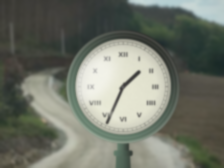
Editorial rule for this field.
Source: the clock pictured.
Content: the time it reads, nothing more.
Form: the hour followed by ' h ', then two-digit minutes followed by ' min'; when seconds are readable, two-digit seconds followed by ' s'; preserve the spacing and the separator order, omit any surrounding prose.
1 h 34 min
